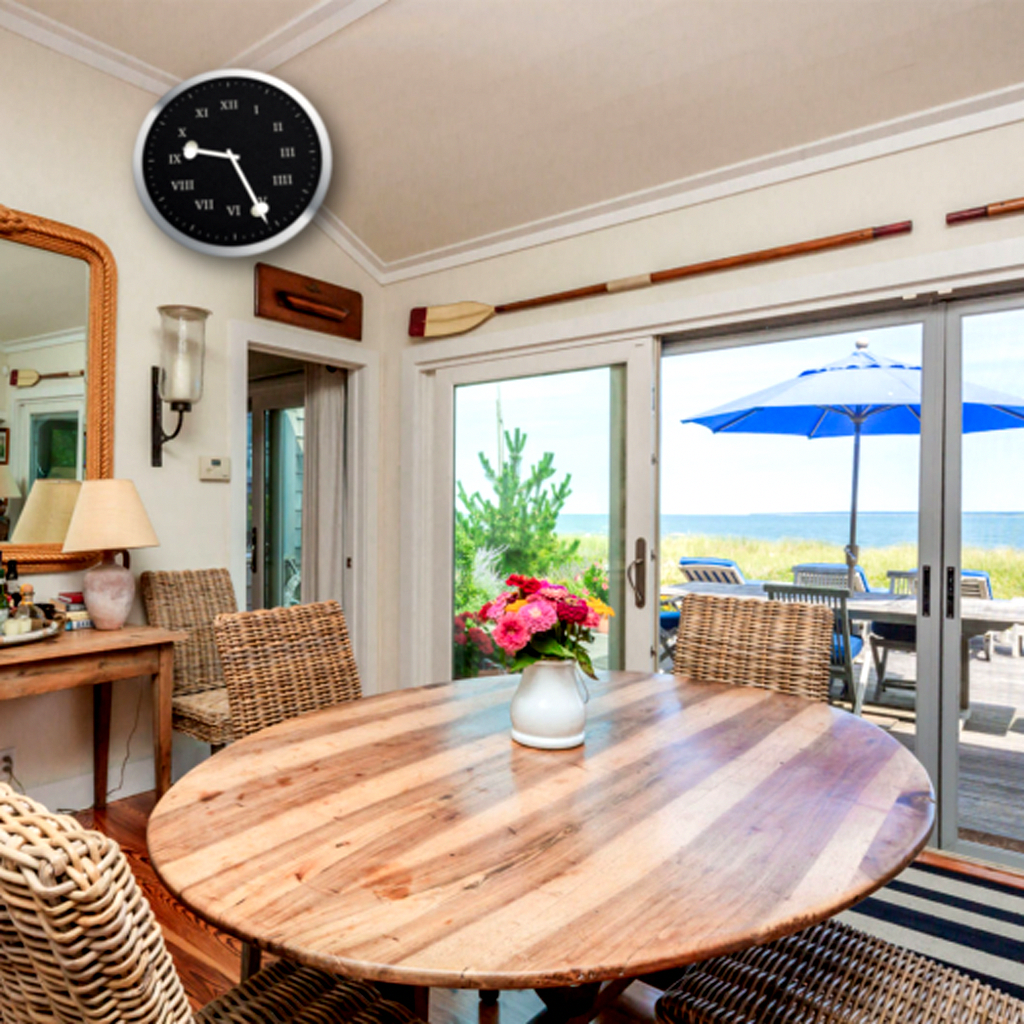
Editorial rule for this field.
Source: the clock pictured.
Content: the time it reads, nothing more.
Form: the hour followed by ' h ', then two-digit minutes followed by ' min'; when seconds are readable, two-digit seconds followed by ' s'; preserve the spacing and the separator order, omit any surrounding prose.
9 h 26 min
